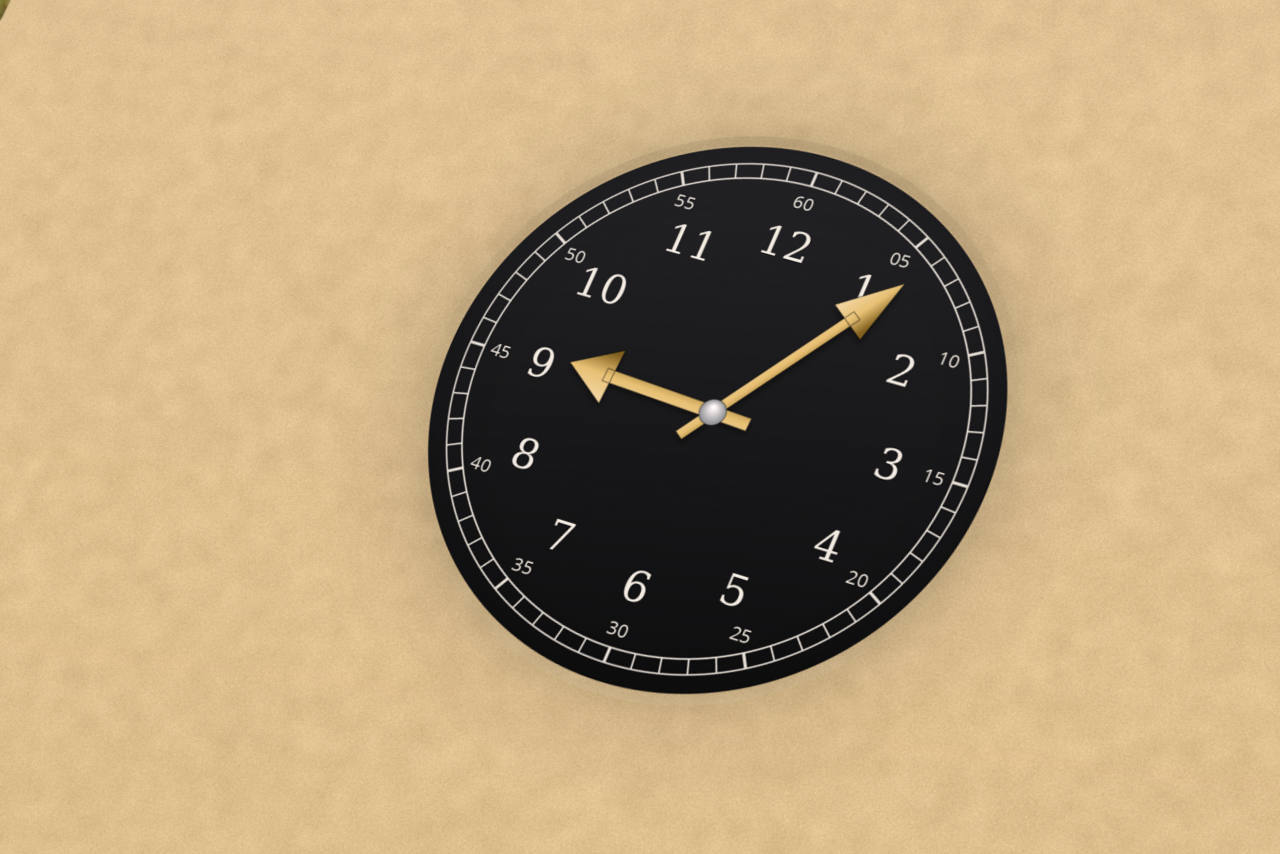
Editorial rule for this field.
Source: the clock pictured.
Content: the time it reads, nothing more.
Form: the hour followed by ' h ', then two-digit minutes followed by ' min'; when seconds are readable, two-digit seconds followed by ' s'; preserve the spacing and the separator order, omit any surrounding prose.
9 h 06 min
